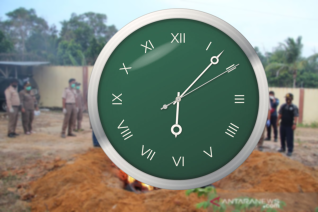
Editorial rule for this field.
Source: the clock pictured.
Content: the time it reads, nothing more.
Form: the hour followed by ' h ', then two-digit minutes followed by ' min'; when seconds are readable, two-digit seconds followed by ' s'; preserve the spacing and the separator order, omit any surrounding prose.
6 h 07 min 10 s
